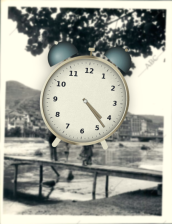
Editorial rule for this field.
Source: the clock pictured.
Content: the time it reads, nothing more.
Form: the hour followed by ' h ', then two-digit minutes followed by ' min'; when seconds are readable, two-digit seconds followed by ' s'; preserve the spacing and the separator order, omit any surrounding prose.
4 h 23 min
